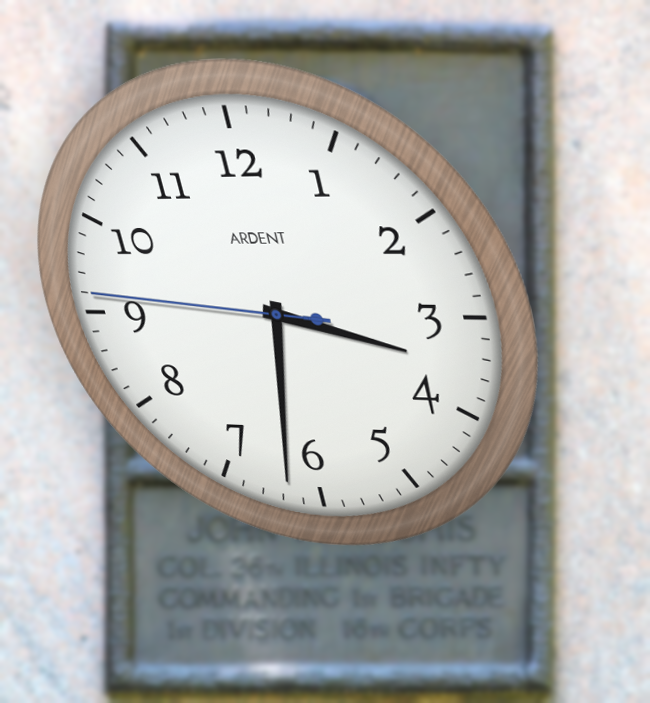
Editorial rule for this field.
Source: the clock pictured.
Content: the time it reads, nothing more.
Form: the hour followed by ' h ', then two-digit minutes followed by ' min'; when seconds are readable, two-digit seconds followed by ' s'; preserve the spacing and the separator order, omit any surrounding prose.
3 h 31 min 46 s
